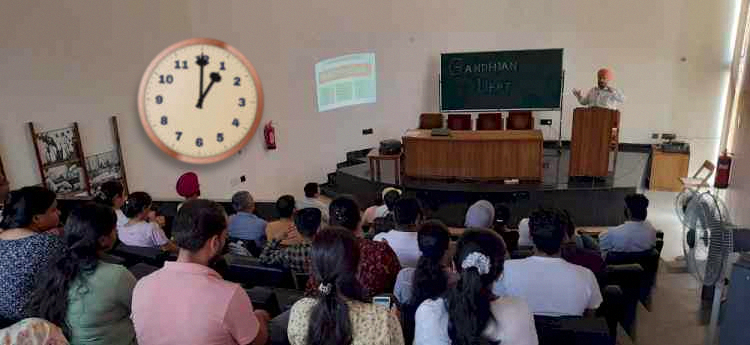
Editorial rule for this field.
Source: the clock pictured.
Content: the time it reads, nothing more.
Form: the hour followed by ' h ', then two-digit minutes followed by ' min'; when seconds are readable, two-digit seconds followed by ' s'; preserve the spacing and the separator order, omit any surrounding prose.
1 h 00 min
